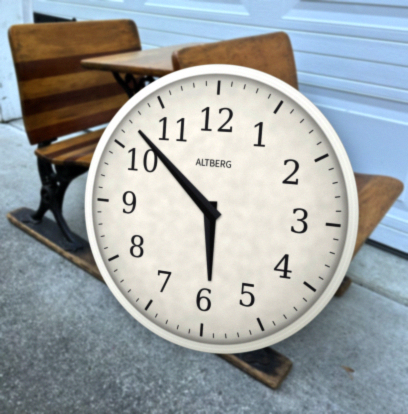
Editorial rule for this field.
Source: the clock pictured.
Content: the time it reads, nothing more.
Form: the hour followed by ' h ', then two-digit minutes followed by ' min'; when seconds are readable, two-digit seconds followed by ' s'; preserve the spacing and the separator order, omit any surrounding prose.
5 h 52 min
